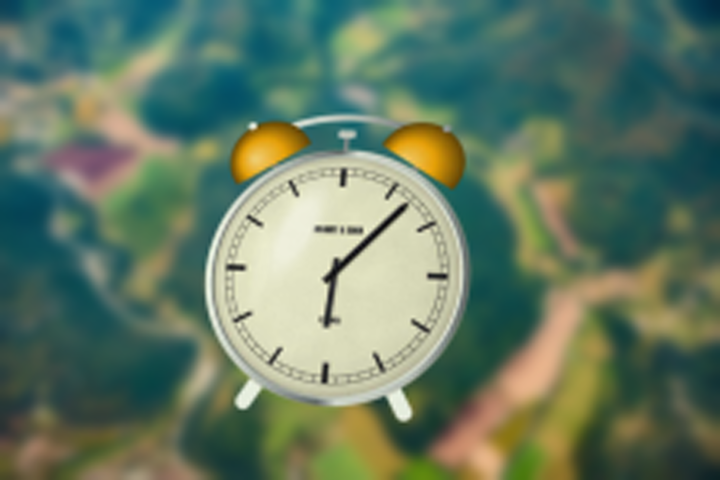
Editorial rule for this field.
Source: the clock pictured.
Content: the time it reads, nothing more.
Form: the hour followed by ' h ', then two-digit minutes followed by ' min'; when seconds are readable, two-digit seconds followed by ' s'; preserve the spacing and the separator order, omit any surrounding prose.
6 h 07 min
